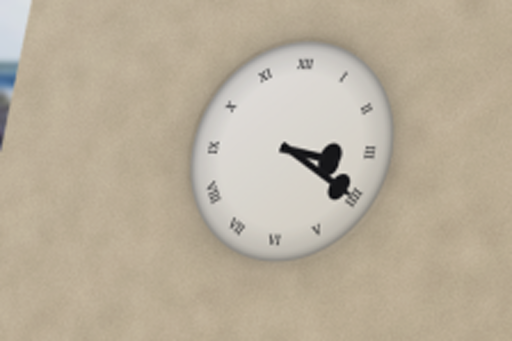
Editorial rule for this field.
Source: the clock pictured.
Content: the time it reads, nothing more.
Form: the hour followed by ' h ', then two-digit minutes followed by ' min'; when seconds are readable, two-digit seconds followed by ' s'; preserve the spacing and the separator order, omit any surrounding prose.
3 h 20 min
